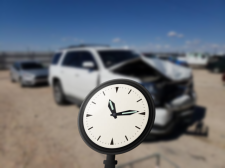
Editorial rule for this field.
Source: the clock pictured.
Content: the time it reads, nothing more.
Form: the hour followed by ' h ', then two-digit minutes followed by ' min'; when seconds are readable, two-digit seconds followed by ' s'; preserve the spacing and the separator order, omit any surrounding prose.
11 h 14 min
